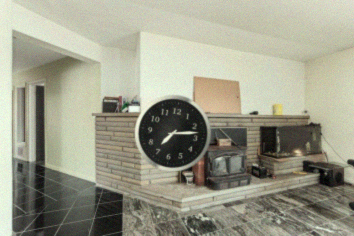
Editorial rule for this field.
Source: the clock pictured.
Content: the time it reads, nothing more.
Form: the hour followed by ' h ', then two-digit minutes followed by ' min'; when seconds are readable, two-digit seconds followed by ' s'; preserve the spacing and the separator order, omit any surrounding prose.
7 h 13 min
